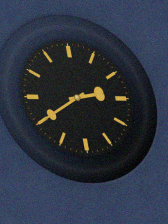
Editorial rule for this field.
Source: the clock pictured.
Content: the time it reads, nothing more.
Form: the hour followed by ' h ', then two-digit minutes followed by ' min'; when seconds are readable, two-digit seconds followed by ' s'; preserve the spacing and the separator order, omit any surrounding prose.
2 h 40 min
